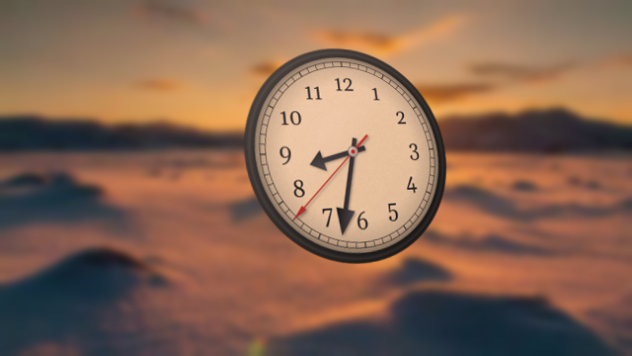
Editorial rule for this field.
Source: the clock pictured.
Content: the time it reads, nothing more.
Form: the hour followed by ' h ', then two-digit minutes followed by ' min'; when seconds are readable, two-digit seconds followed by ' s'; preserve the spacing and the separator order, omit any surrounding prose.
8 h 32 min 38 s
